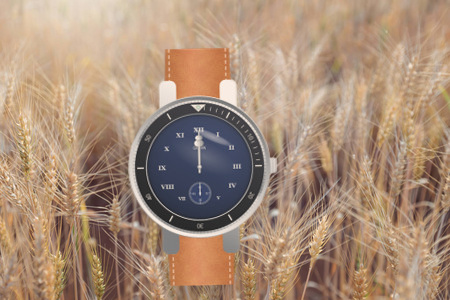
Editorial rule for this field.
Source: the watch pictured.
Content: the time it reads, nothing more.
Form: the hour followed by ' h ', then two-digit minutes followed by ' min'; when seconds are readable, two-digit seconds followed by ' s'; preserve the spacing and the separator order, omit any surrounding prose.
12 h 00 min
